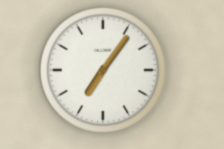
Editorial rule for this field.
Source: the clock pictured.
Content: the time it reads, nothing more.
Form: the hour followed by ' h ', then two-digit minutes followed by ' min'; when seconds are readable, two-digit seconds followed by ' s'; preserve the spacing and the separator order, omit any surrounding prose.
7 h 06 min
